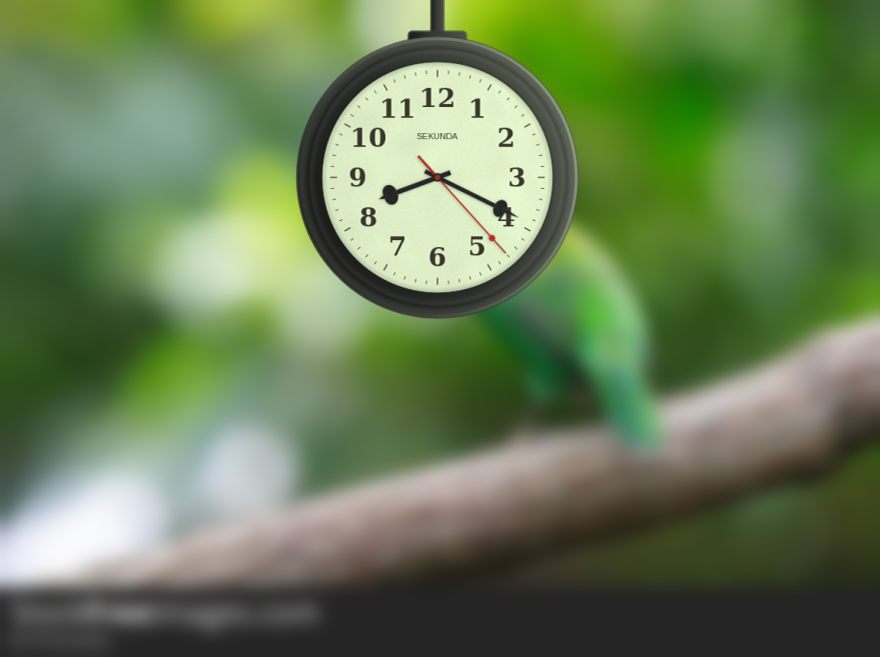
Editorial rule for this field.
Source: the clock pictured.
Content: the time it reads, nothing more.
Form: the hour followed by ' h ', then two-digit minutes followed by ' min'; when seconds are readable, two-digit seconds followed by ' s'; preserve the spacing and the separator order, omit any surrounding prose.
8 h 19 min 23 s
